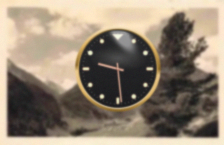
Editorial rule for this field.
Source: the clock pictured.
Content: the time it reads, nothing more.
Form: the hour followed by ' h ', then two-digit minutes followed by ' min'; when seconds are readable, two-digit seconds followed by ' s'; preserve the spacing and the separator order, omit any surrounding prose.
9 h 29 min
